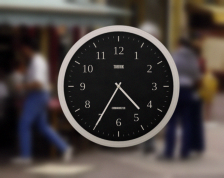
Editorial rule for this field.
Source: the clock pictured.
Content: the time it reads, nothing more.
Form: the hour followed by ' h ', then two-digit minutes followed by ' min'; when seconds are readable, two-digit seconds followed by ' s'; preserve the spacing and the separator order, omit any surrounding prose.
4 h 35 min
